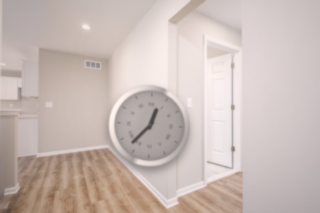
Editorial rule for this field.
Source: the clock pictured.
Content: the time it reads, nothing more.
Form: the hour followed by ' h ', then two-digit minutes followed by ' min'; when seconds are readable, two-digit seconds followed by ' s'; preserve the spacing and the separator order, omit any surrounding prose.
12 h 37 min
